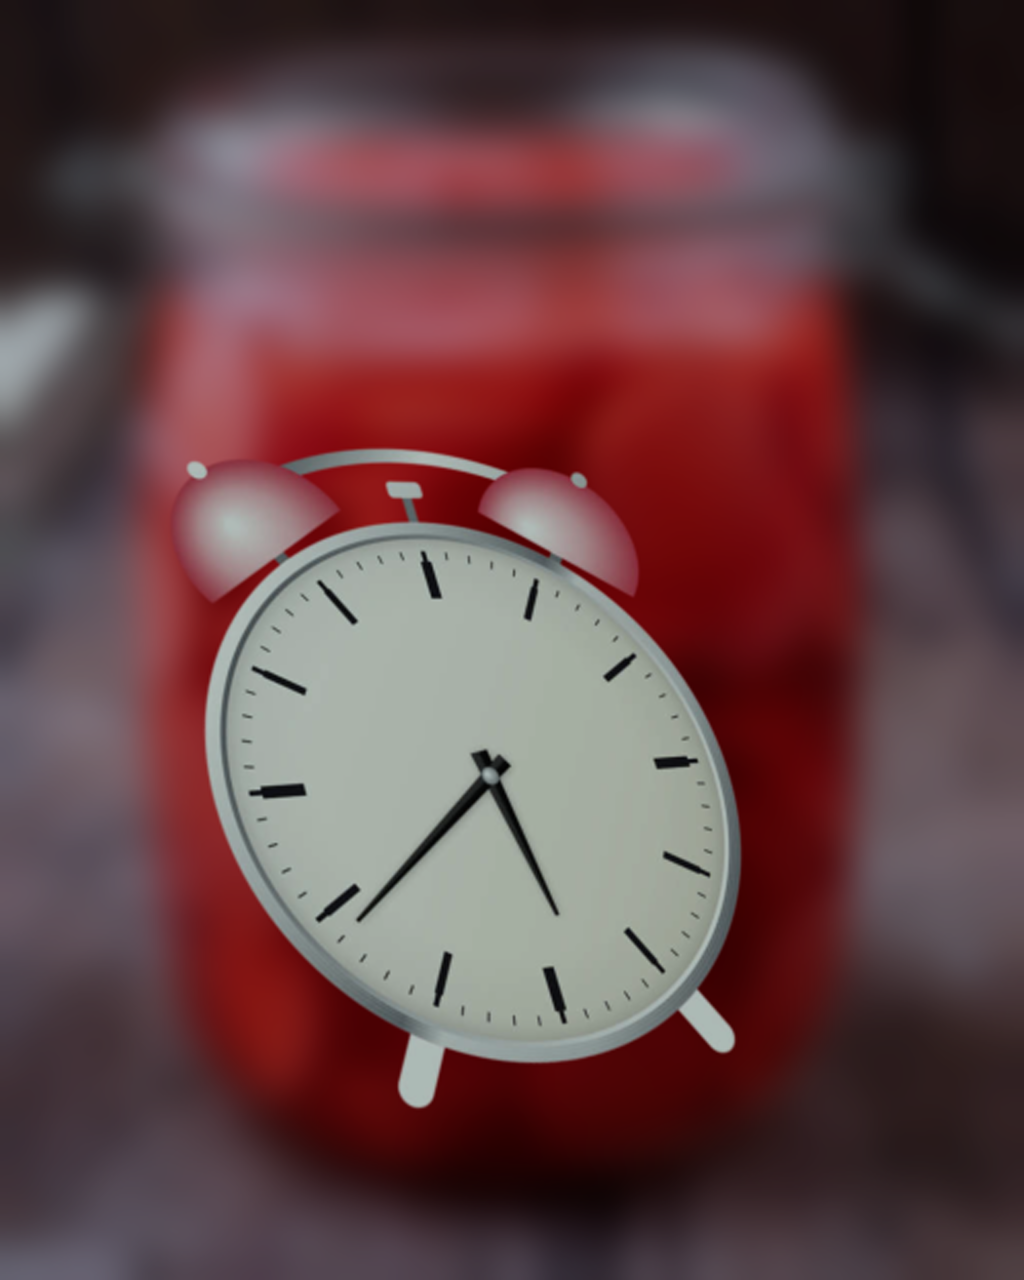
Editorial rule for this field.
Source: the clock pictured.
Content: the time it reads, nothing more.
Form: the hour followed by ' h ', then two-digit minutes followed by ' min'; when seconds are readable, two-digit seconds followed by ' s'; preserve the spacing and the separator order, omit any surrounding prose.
5 h 39 min
